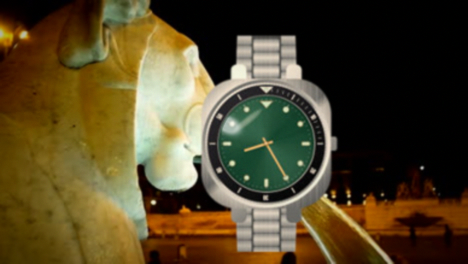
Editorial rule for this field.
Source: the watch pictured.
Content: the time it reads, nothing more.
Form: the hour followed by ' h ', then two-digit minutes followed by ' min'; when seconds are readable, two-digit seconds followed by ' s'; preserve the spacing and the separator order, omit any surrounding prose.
8 h 25 min
